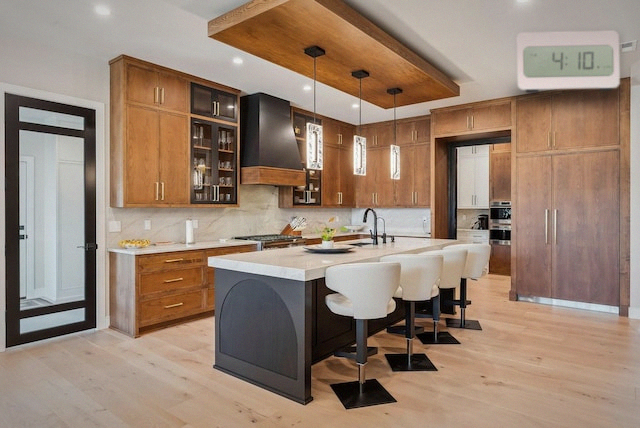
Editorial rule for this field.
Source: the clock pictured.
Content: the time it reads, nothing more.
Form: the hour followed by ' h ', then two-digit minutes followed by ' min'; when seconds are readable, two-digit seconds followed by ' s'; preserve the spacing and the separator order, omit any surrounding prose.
4 h 10 min
